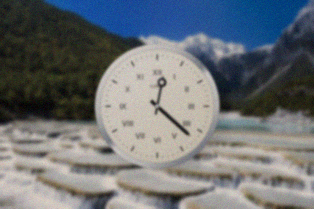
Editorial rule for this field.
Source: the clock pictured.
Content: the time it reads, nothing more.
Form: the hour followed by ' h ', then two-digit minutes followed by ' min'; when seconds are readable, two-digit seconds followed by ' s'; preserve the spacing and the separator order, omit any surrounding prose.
12 h 22 min
